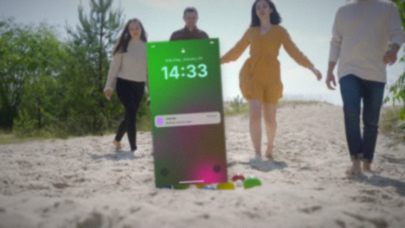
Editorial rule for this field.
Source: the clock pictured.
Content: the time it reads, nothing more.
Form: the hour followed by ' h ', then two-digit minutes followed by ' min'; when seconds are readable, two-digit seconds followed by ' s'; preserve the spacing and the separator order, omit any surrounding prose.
14 h 33 min
